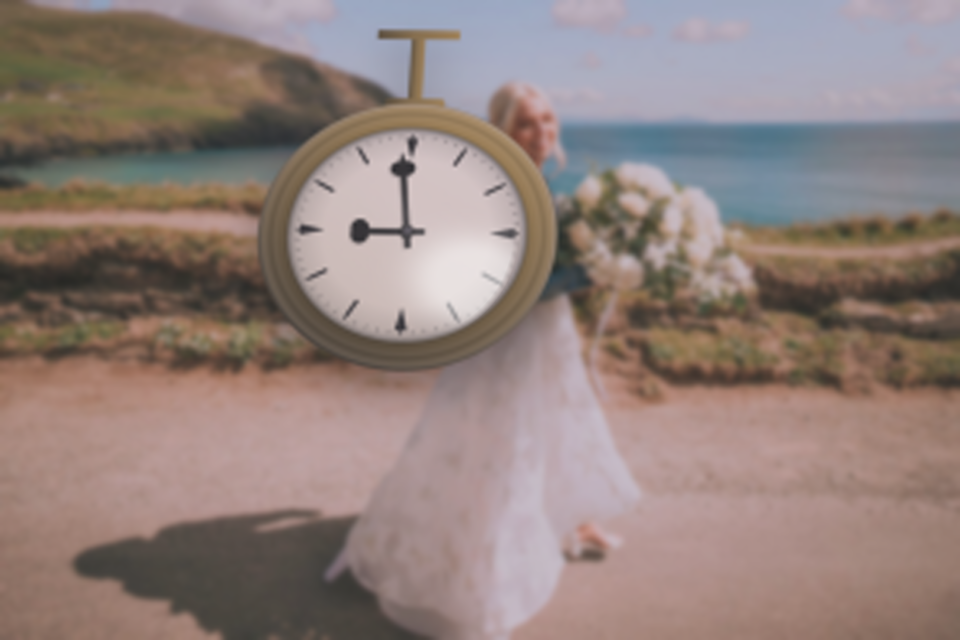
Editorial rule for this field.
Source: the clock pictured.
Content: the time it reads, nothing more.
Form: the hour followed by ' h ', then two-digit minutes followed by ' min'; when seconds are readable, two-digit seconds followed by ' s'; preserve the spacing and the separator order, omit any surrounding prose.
8 h 59 min
